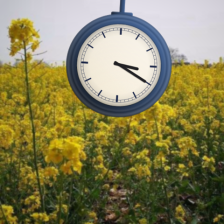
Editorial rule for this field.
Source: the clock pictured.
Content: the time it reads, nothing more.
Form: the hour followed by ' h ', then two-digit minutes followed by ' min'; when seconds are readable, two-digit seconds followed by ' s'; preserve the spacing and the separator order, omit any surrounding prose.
3 h 20 min
